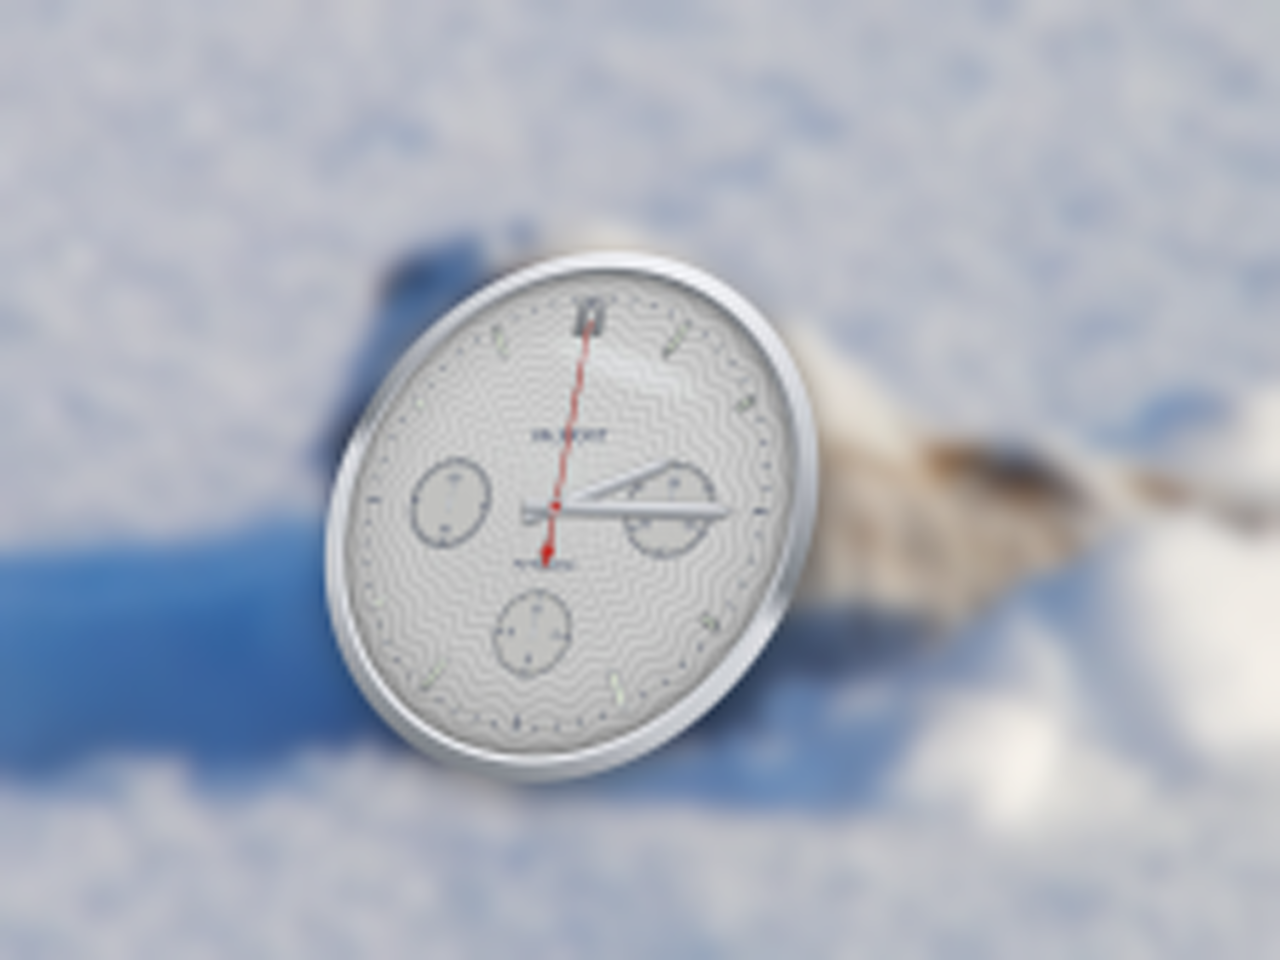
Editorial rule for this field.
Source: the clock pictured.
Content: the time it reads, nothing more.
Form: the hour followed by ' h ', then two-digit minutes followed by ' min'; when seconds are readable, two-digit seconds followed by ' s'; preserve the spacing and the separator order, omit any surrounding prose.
2 h 15 min
